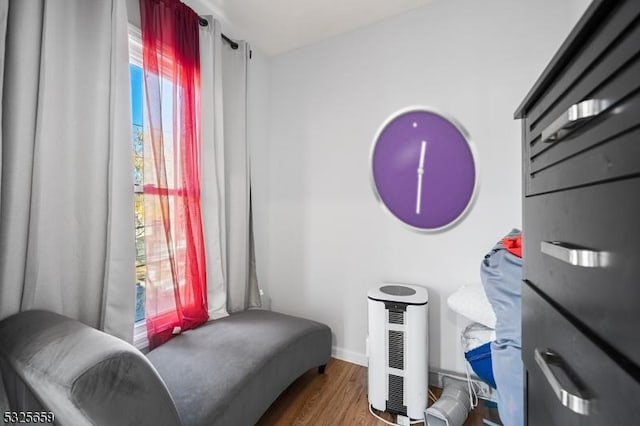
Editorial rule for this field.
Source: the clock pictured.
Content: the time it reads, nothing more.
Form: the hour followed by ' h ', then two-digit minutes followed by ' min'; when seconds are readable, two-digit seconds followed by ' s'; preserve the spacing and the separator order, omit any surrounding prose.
12 h 32 min
